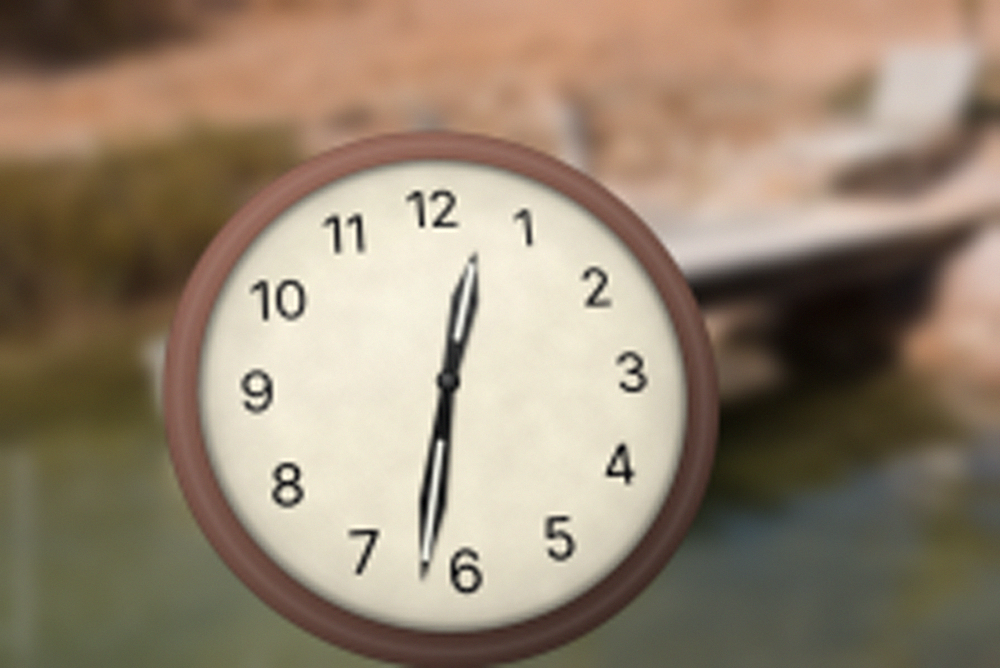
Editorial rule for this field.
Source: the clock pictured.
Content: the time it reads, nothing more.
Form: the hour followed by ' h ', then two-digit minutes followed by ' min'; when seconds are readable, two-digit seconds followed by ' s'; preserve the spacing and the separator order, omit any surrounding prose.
12 h 32 min
